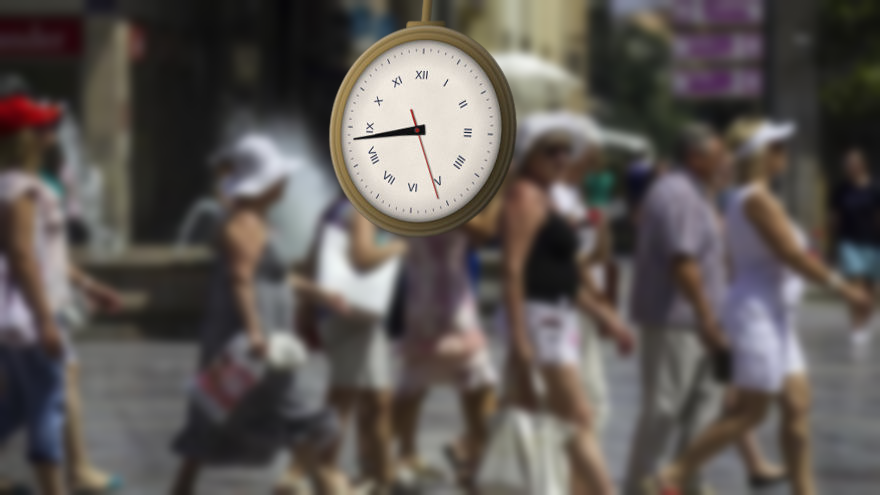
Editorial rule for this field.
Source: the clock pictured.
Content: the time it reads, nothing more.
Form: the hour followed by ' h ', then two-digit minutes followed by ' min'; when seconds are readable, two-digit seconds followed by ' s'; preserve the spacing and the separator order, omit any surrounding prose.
8 h 43 min 26 s
